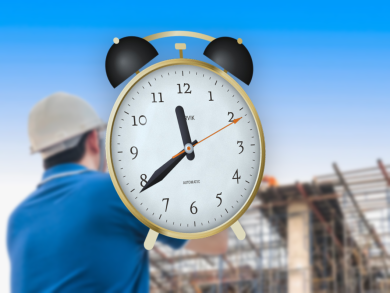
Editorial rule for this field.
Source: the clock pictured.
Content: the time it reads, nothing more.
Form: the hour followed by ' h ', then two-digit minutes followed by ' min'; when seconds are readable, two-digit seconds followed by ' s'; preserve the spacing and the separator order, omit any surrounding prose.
11 h 39 min 11 s
